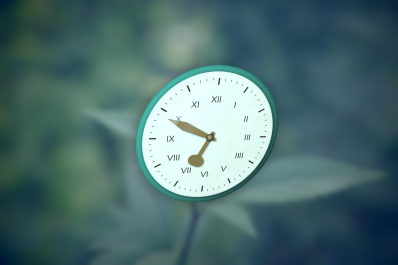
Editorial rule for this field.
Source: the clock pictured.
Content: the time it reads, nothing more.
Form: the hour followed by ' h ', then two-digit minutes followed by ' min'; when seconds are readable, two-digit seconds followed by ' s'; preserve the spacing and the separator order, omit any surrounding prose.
6 h 49 min
